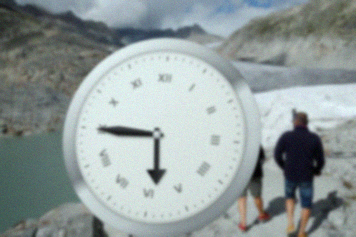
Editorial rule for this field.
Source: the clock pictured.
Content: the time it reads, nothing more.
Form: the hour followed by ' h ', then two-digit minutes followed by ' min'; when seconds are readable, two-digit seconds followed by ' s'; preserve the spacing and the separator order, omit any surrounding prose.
5 h 45 min
